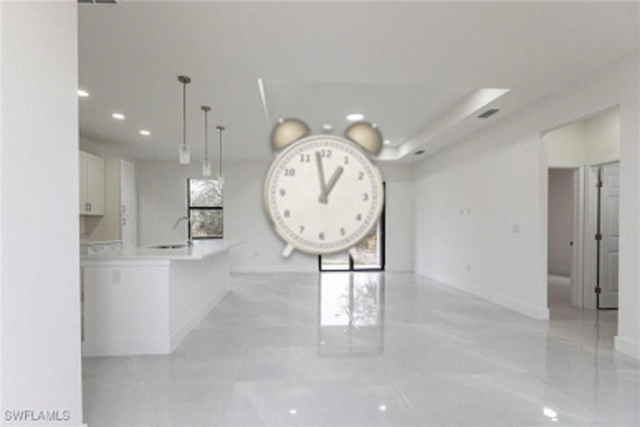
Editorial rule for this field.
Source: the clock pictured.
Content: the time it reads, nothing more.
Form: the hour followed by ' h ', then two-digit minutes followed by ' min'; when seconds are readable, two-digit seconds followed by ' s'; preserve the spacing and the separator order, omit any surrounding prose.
12 h 58 min
